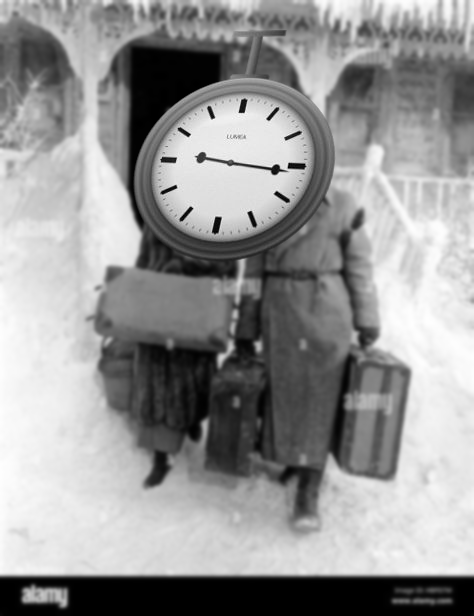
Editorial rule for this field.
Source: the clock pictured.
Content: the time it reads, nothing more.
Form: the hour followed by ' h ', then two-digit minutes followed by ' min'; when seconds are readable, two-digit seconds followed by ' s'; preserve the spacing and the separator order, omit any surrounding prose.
9 h 16 min
